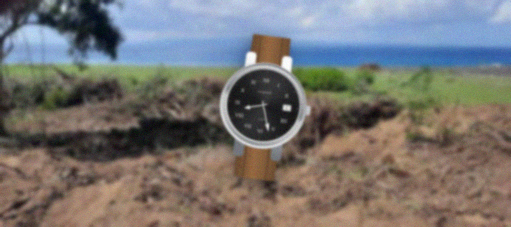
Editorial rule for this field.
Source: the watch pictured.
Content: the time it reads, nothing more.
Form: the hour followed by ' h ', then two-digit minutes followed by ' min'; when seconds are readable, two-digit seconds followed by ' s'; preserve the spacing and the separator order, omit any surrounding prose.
8 h 27 min
